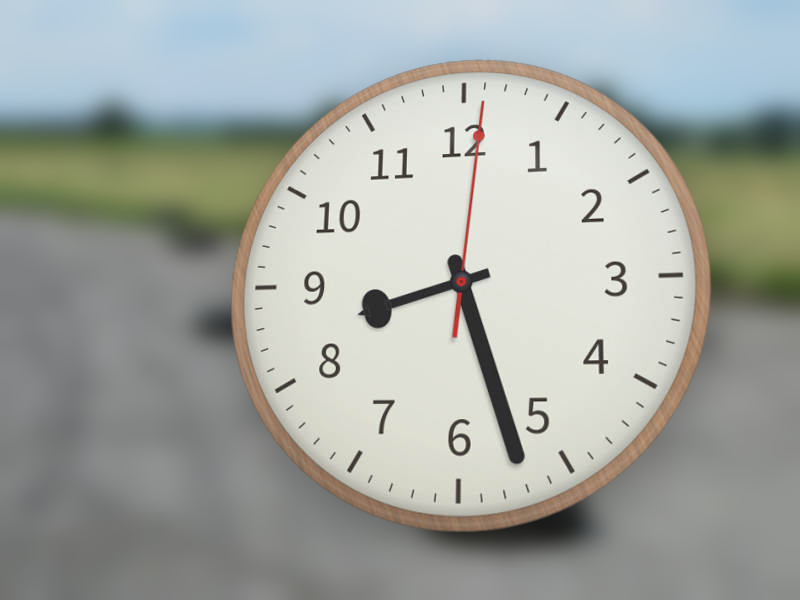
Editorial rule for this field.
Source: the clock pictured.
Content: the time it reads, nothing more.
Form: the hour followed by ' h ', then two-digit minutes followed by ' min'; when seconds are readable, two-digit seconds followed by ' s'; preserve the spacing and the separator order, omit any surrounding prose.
8 h 27 min 01 s
